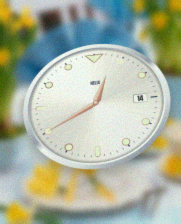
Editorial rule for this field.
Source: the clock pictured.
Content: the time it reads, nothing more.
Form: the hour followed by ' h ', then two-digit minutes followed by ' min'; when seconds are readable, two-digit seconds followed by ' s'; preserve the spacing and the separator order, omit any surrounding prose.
12 h 40 min
